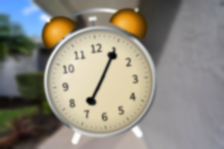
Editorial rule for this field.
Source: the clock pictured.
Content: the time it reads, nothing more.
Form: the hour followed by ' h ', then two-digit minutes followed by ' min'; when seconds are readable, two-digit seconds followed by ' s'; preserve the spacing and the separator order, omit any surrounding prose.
7 h 05 min
